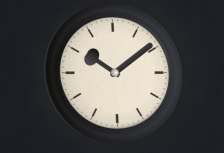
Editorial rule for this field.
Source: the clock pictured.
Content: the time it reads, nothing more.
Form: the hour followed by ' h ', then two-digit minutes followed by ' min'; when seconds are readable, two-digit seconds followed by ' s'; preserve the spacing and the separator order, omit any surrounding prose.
10 h 09 min
